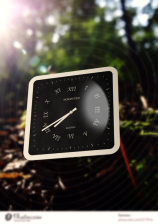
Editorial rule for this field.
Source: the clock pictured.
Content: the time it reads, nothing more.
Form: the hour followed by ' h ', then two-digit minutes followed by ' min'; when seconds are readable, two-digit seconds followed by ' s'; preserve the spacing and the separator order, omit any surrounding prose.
7 h 40 min
